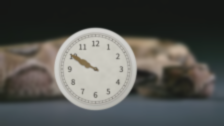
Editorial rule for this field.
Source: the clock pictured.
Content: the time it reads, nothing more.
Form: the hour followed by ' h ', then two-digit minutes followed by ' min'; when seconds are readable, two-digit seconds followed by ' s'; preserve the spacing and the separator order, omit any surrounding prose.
9 h 50 min
